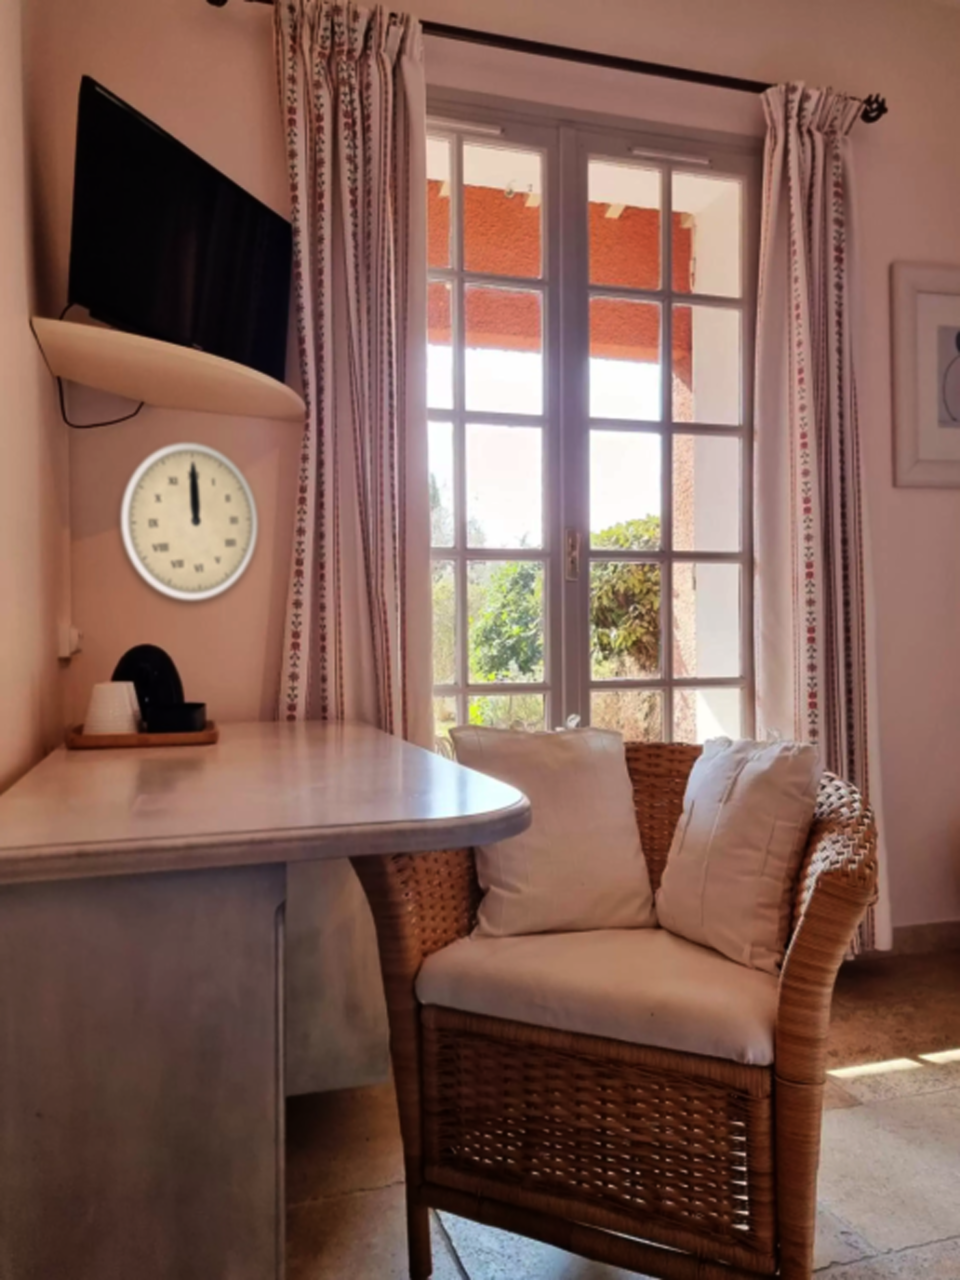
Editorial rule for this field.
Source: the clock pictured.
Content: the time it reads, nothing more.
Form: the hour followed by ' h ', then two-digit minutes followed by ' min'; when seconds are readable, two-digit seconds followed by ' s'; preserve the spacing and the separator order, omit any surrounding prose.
12 h 00 min
